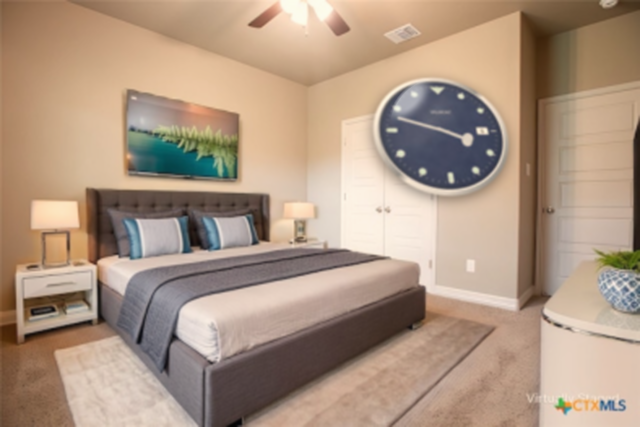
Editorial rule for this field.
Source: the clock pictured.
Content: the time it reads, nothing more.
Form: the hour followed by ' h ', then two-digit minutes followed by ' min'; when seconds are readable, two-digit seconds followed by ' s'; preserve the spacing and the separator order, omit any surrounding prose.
3 h 48 min
